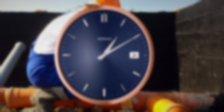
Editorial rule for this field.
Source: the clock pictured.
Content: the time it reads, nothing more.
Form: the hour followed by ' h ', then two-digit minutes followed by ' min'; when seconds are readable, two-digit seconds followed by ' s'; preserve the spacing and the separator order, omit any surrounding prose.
1 h 10 min
